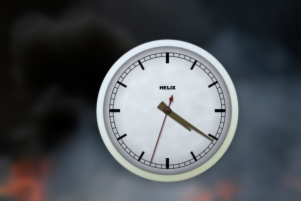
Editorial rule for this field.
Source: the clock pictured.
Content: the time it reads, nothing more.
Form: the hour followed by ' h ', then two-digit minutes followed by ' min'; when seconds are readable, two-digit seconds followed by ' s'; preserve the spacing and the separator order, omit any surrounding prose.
4 h 20 min 33 s
